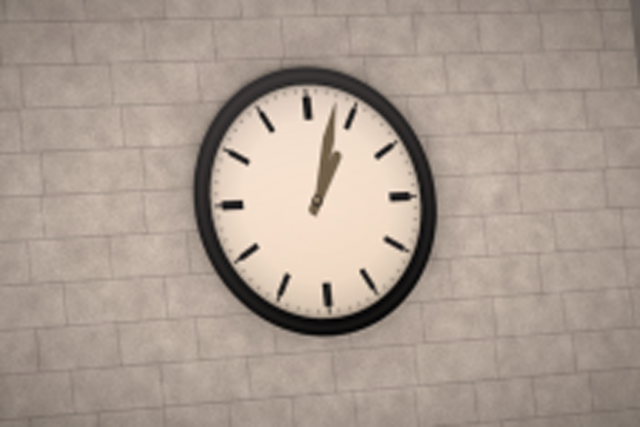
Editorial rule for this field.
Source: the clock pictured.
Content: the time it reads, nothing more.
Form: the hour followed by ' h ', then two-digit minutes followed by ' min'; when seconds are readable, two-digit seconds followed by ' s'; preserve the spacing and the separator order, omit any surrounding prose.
1 h 03 min
